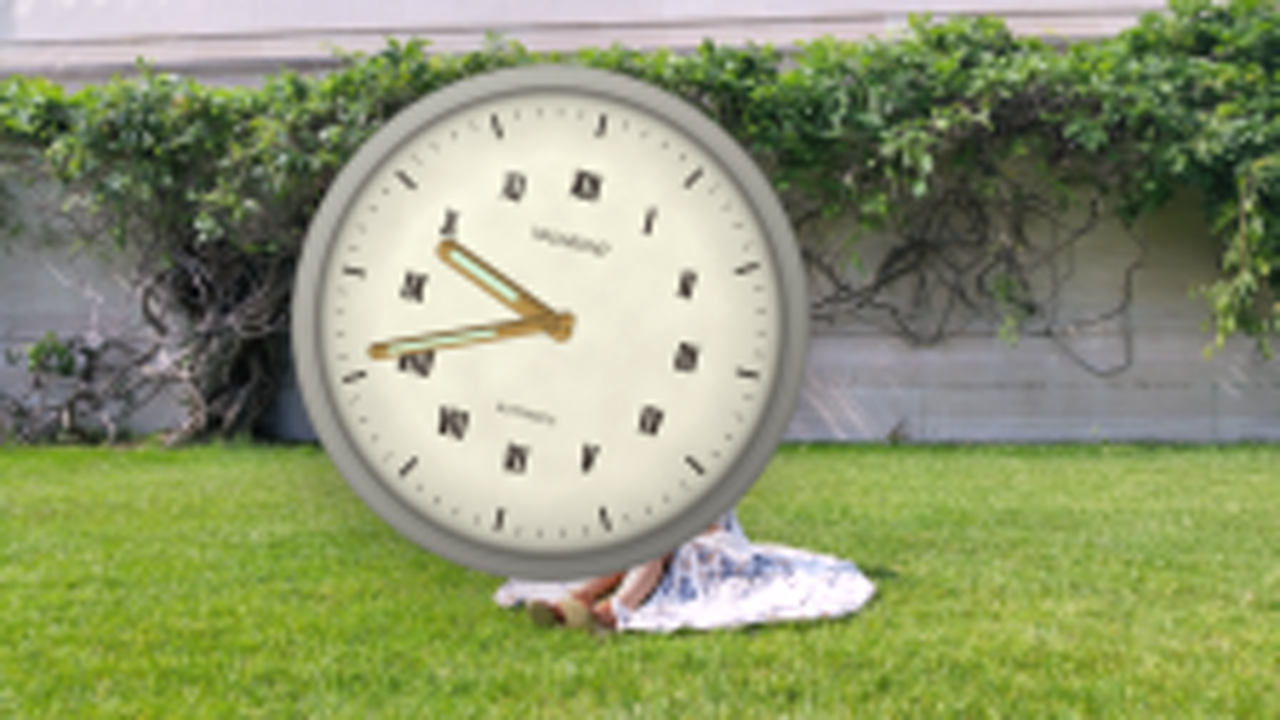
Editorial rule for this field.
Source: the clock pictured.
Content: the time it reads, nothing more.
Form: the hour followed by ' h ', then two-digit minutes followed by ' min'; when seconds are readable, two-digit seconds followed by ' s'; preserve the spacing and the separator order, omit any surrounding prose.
9 h 41 min
